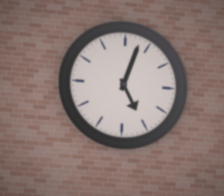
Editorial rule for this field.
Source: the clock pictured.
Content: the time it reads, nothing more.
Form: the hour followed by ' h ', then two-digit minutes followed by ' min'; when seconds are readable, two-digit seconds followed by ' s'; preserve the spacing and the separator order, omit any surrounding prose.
5 h 03 min
